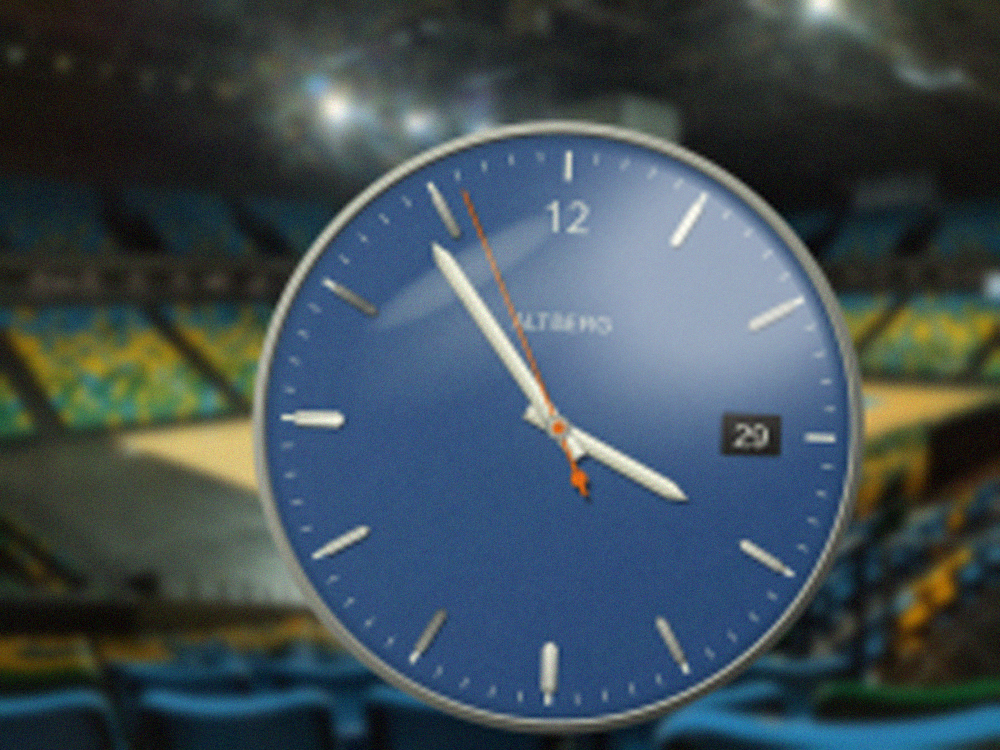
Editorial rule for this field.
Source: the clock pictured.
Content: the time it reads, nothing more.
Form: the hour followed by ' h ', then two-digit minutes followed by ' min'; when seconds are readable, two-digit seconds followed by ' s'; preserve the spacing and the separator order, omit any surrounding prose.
3 h 53 min 56 s
